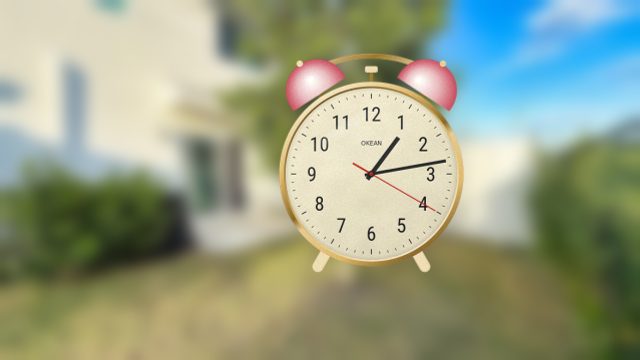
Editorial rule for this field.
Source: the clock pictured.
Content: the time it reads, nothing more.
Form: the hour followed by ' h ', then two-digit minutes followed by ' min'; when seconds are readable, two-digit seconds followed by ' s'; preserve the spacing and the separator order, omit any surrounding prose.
1 h 13 min 20 s
